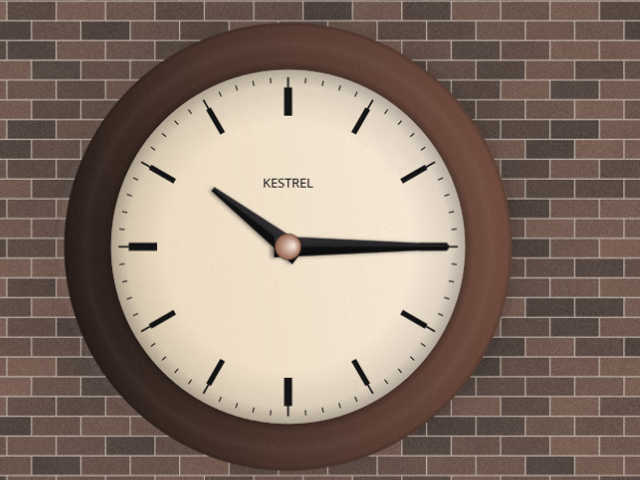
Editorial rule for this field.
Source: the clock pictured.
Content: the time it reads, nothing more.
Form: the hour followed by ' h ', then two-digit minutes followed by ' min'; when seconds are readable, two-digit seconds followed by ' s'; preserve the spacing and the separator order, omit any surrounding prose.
10 h 15 min
